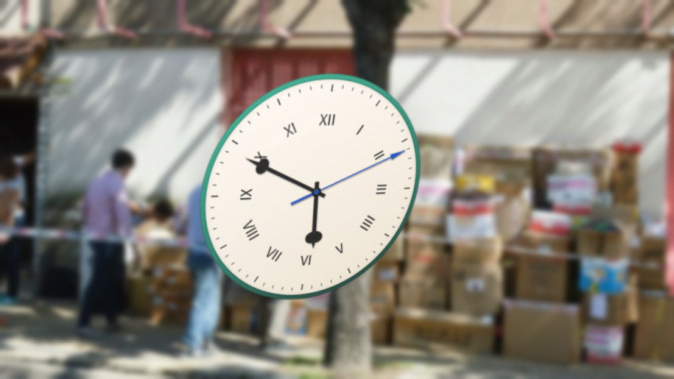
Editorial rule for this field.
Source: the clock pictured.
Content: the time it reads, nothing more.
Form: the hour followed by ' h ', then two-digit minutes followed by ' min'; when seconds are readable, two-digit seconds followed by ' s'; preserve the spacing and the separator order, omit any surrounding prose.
5 h 49 min 11 s
